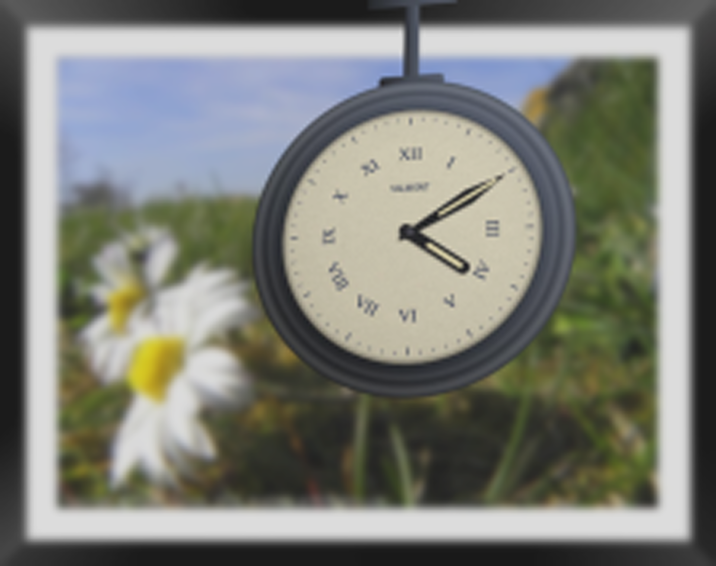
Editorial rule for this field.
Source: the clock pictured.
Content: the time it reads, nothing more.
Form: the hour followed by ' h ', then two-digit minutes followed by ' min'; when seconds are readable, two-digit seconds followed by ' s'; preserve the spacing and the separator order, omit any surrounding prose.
4 h 10 min
